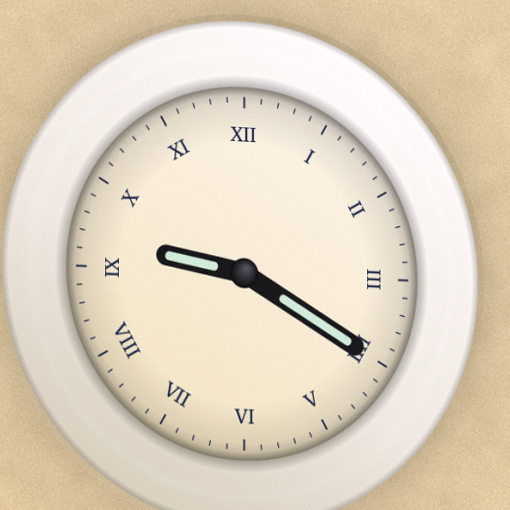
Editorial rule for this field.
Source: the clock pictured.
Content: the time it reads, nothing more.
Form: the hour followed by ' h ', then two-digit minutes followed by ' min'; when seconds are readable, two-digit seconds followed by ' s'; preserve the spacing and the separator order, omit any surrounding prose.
9 h 20 min
